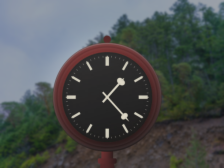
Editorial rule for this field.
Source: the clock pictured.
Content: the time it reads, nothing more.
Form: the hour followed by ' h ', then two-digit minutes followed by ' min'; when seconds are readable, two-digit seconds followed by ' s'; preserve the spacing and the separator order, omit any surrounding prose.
1 h 23 min
